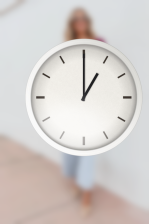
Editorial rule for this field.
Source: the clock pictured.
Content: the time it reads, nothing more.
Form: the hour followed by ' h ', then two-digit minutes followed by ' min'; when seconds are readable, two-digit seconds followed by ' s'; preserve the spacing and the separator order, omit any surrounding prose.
1 h 00 min
